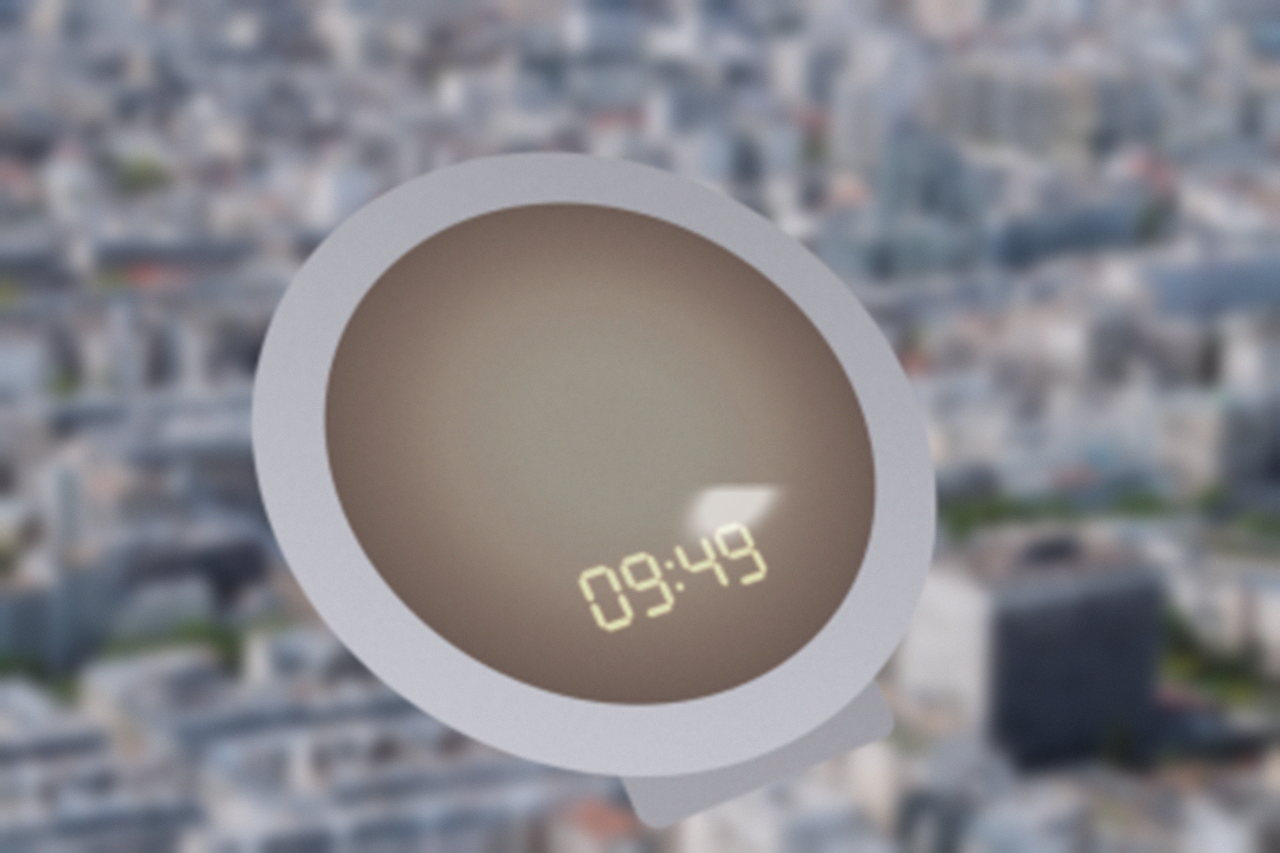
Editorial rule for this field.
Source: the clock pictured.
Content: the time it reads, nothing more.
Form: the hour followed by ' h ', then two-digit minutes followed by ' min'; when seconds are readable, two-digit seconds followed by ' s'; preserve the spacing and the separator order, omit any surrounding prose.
9 h 49 min
